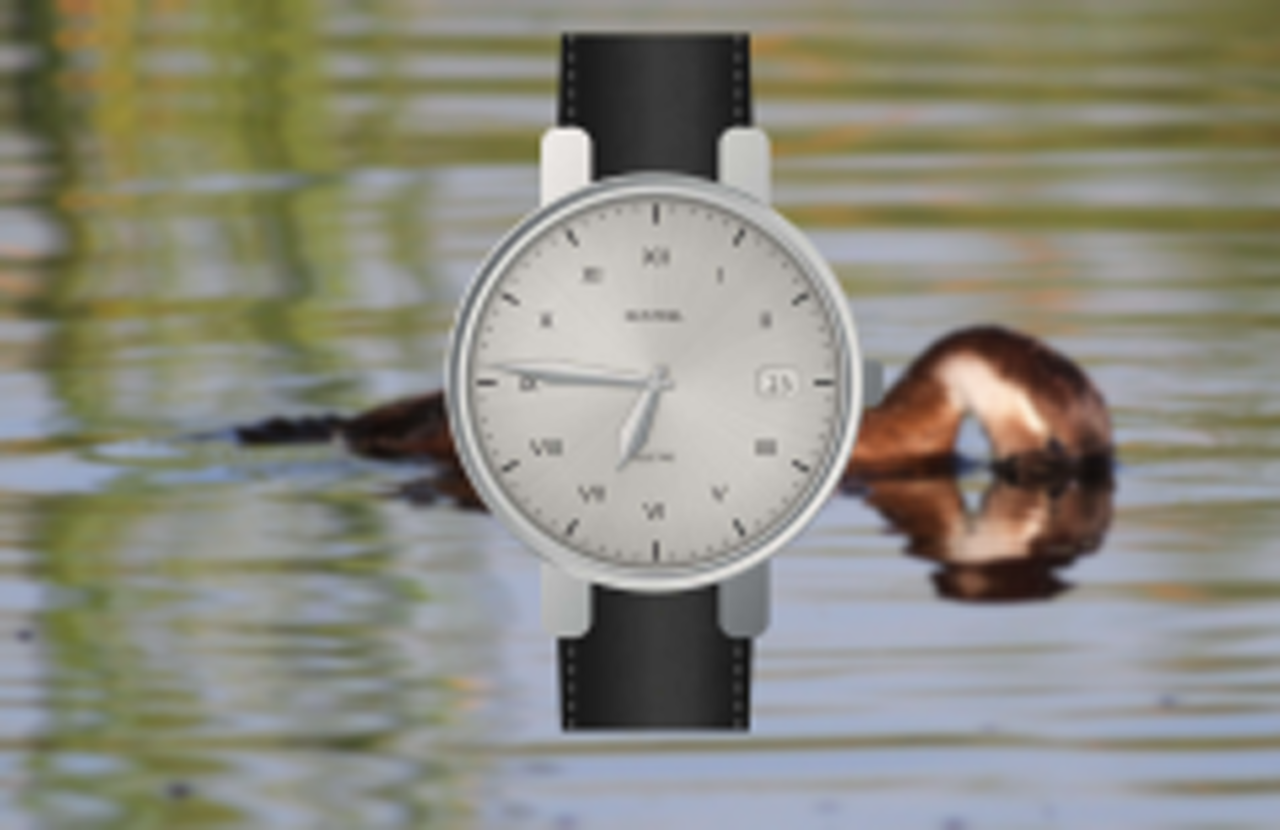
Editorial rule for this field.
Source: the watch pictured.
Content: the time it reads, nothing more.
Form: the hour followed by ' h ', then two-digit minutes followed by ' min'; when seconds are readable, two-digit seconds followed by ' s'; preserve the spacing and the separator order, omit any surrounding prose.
6 h 46 min
